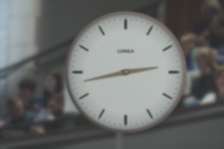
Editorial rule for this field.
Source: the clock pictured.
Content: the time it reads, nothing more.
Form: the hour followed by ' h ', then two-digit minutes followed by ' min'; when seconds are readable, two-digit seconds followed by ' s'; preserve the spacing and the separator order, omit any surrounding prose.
2 h 43 min
